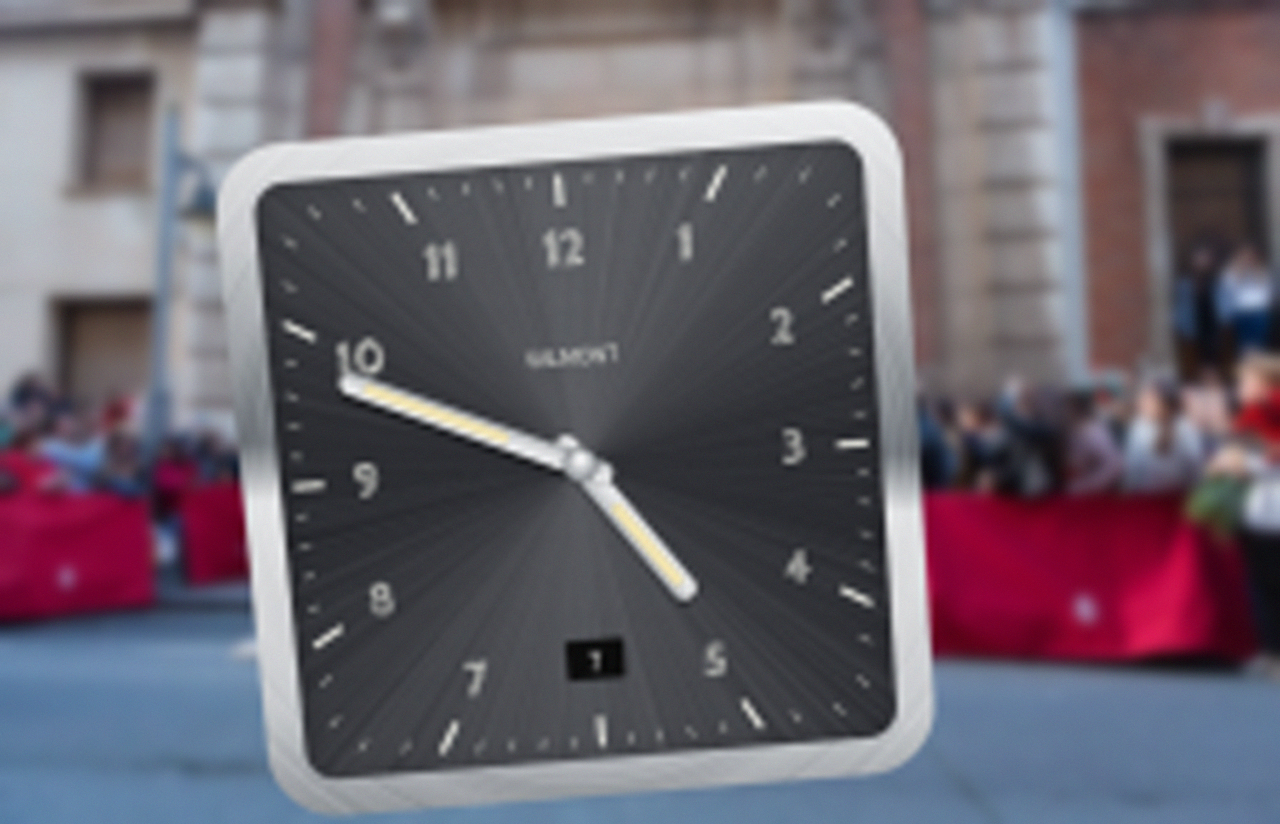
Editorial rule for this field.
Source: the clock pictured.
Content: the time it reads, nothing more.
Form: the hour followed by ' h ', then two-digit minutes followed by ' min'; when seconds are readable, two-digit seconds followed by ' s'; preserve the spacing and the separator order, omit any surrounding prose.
4 h 49 min
